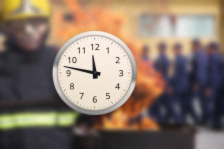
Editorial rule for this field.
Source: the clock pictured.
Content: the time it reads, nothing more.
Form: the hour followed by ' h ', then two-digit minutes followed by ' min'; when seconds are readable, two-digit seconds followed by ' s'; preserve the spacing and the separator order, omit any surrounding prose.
11 h 47 min
